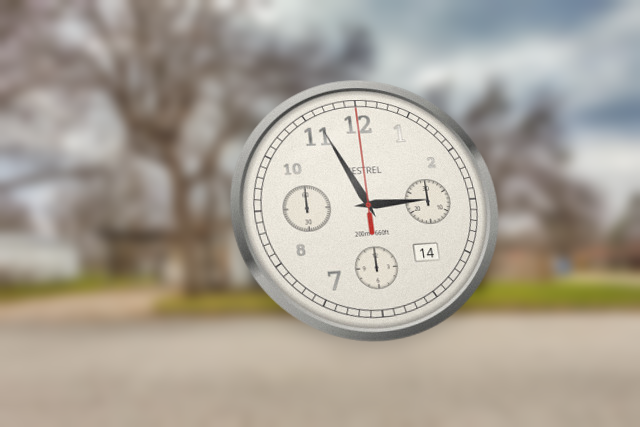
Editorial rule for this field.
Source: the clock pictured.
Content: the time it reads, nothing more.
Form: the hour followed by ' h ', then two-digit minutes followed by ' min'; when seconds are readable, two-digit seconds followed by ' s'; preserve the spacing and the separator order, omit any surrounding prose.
2 h 56 min
